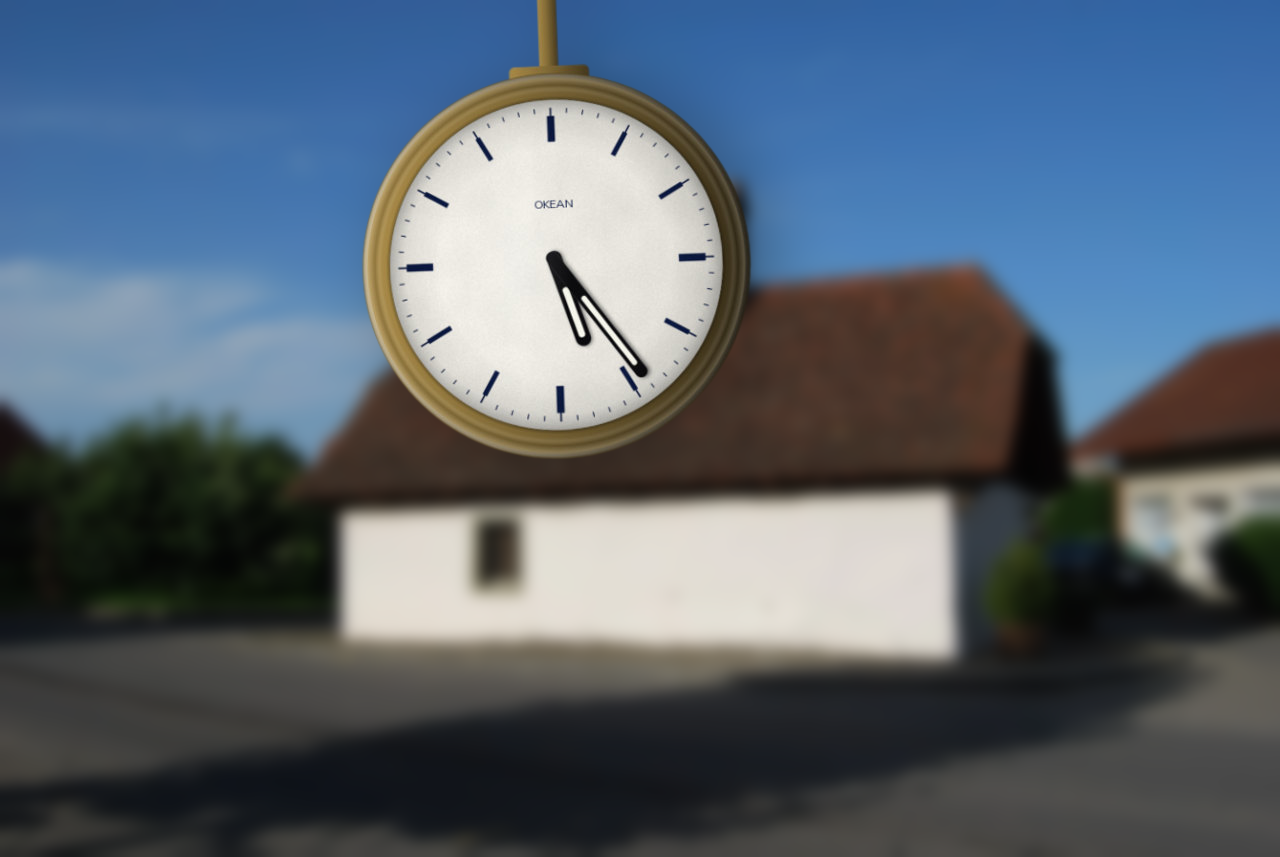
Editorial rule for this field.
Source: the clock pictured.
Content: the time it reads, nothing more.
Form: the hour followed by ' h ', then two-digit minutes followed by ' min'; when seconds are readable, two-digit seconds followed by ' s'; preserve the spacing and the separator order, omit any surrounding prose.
5 h 24 min
